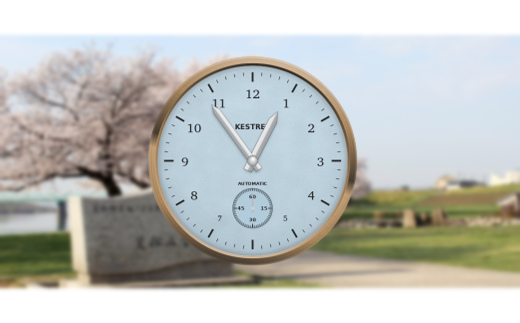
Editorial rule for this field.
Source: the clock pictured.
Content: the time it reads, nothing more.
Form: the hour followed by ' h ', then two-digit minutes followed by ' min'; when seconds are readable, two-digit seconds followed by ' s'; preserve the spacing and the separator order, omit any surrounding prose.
12 h 54 min
